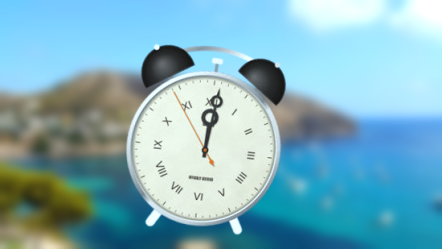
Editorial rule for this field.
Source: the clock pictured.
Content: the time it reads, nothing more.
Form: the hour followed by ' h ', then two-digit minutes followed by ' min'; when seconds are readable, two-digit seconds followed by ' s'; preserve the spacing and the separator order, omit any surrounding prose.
12 h 00 min 54 s
